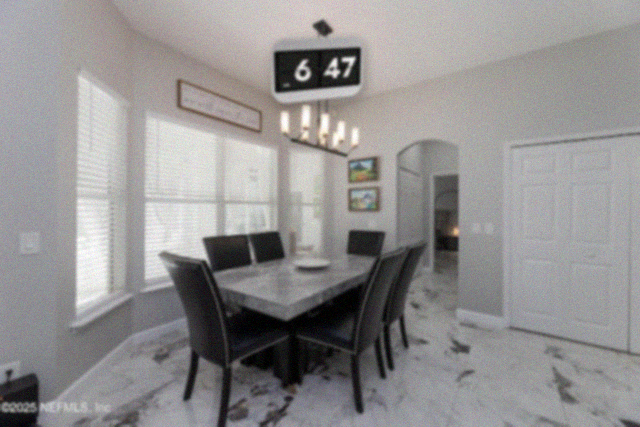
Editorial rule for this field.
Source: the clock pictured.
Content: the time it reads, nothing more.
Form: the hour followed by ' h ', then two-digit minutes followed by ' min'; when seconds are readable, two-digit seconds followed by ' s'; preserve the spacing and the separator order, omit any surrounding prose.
6 h 47 min
